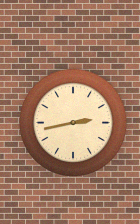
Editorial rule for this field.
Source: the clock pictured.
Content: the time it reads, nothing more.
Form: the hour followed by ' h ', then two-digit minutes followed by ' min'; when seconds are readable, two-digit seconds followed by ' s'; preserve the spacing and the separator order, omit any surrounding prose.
2 h 43 min
